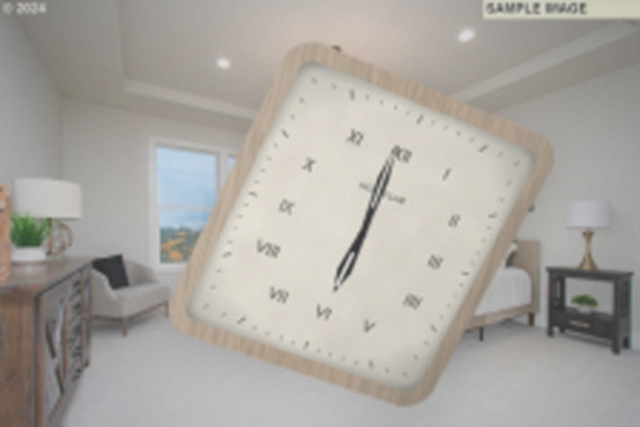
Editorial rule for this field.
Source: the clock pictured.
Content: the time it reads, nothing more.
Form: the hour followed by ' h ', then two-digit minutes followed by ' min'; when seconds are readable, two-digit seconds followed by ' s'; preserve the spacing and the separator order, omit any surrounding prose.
5 h 59 min
